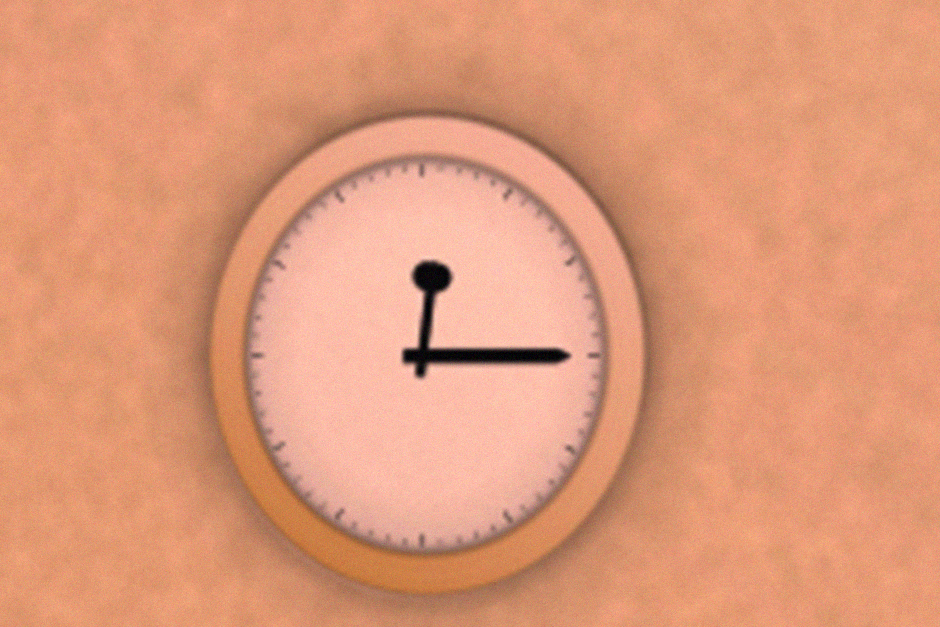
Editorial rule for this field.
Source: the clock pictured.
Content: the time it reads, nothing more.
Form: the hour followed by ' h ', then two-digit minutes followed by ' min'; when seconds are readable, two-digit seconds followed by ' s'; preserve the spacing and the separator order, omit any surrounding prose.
12 h 15 min
